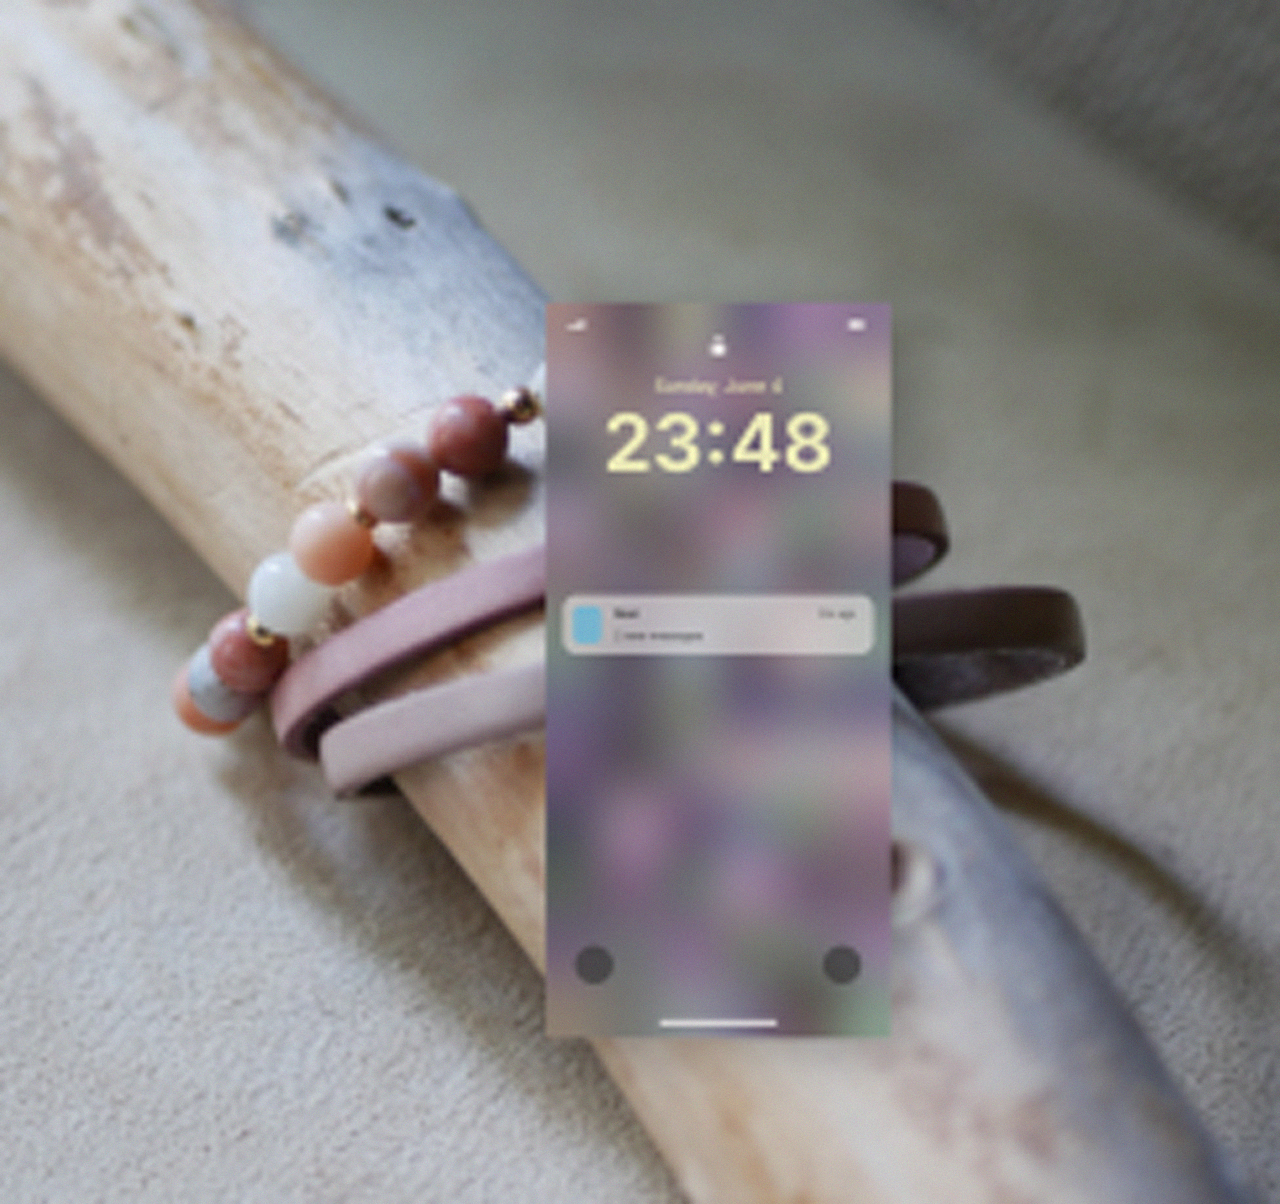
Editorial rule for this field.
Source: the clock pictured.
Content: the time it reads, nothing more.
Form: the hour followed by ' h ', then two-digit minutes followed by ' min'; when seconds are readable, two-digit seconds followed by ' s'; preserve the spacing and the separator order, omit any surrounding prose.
23 h 48 min
